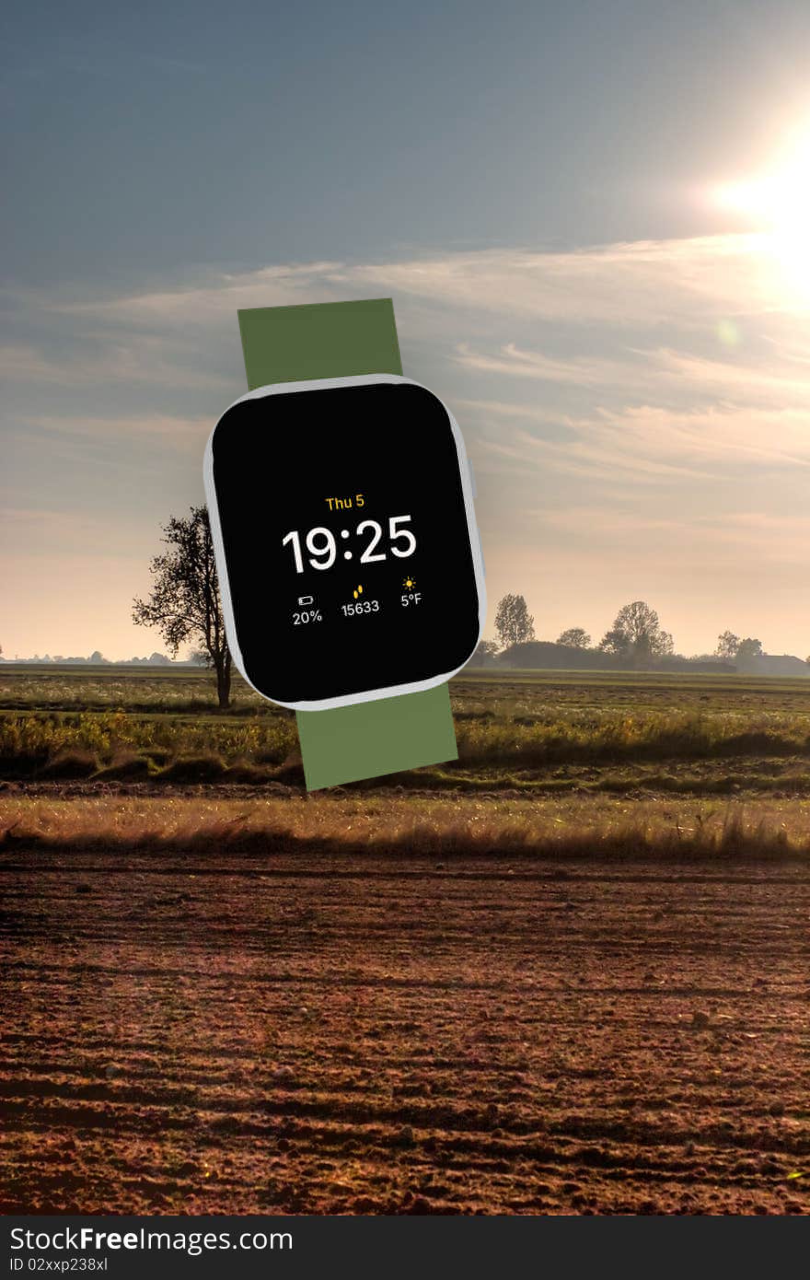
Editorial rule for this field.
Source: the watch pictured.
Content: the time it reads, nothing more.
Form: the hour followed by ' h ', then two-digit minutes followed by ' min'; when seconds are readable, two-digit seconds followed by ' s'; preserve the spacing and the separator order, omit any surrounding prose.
19 h 25 min
